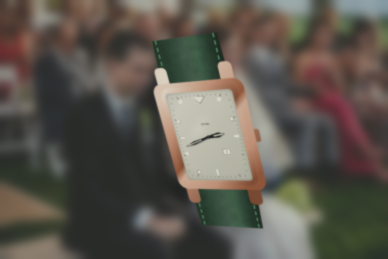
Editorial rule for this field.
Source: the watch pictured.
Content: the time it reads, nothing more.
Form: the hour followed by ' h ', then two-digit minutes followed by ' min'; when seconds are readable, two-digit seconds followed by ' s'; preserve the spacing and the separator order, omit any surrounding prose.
2 h 42 min
